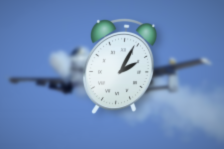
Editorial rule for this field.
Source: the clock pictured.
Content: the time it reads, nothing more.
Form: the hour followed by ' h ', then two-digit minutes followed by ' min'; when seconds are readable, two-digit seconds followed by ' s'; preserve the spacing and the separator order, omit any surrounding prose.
2 h 04 min
